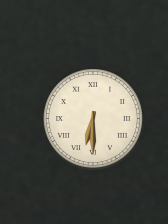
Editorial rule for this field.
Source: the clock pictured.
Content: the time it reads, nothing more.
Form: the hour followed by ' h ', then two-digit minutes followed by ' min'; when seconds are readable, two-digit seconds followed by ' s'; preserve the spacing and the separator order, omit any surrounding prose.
6 h 30 min
